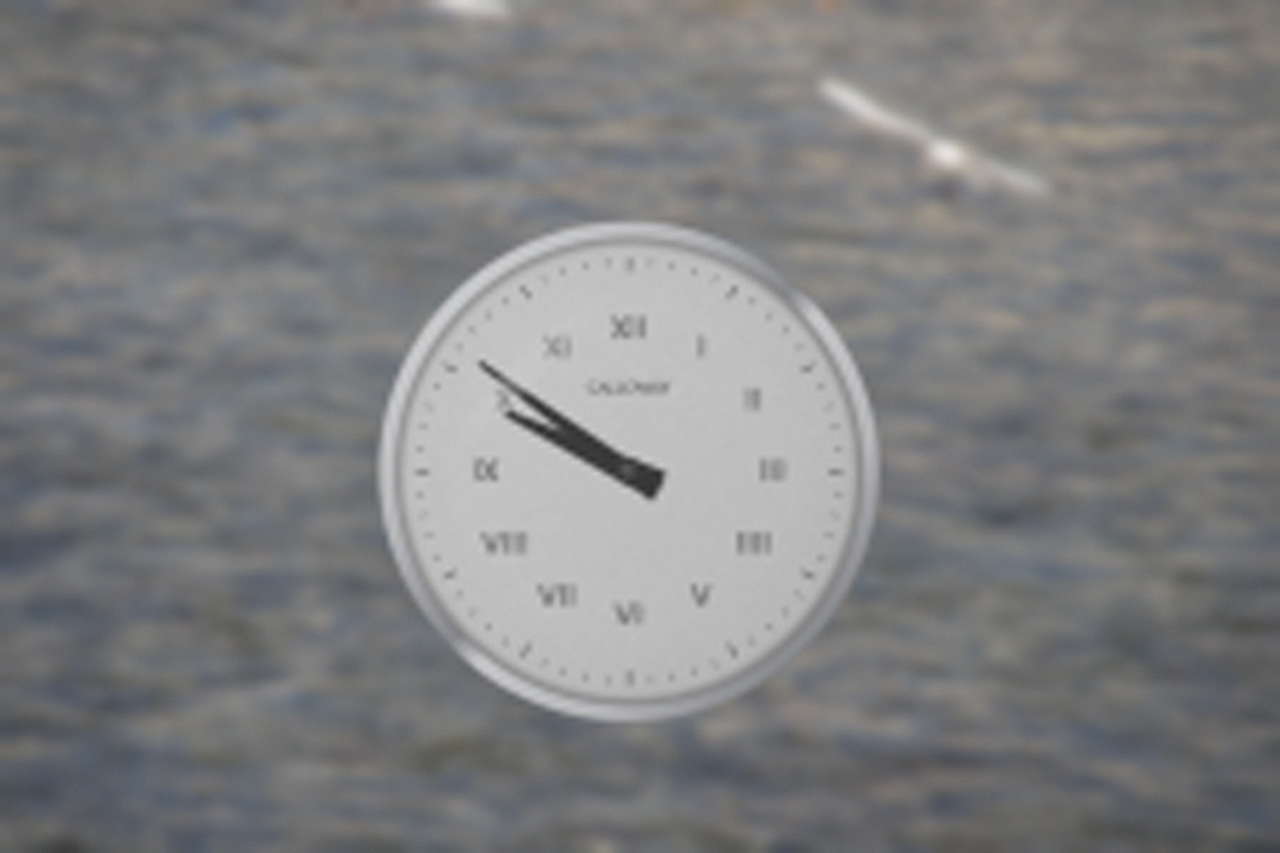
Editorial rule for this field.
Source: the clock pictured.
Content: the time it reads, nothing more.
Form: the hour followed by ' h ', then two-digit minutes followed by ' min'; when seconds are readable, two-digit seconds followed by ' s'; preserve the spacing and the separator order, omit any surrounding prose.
9 h 51 min
